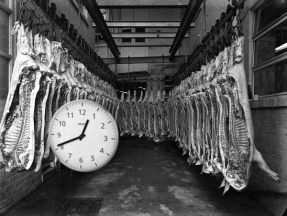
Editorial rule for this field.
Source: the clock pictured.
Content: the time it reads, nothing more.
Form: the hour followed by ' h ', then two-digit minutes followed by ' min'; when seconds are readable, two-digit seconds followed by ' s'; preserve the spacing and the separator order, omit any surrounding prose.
12 h 41 min
